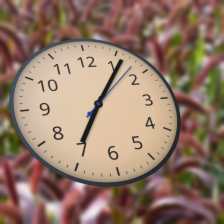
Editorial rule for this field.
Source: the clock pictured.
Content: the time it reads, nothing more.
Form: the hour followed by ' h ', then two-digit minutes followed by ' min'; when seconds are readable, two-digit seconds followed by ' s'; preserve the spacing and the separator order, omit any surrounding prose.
7 h 06 min 08 s
